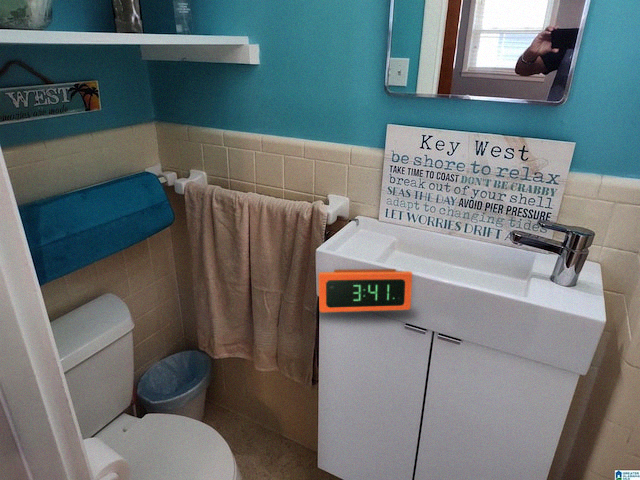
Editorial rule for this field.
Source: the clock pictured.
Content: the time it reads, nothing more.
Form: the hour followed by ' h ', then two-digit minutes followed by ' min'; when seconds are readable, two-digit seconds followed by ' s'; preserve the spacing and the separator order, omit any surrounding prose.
3 h 41 min
